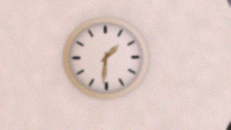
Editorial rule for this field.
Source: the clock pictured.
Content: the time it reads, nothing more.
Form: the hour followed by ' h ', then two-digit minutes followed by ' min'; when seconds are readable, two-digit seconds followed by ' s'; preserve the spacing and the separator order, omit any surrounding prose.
1 h 31 min
